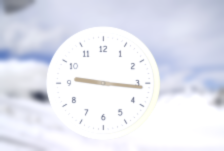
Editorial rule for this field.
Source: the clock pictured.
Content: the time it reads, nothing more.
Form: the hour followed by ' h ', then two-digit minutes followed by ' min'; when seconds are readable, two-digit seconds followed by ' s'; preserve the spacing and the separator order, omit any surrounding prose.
9 h 16 min
